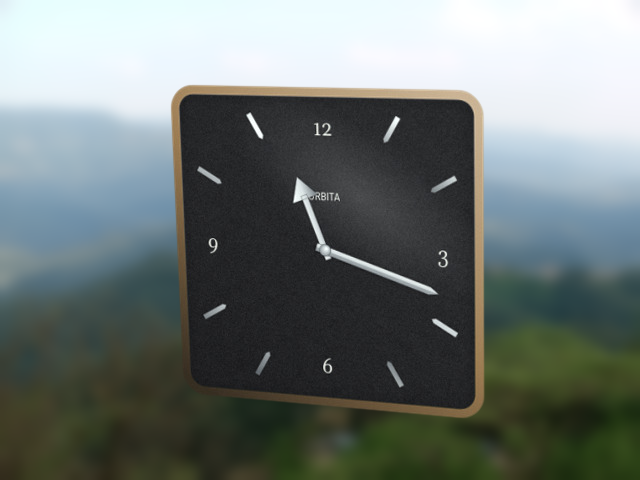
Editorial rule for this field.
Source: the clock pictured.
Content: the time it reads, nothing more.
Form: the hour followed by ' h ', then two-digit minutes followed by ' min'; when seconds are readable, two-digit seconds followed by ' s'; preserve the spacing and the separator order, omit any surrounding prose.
11 h 18 min
